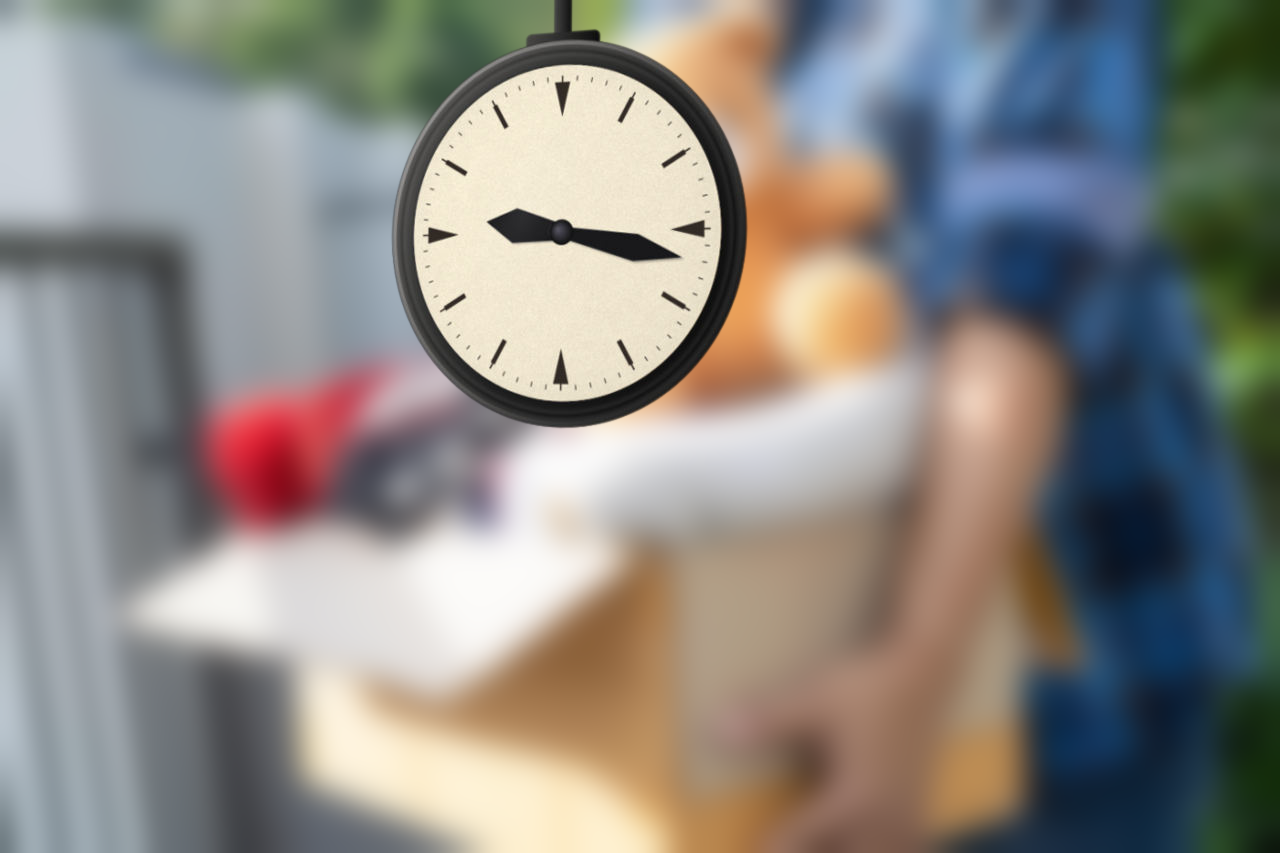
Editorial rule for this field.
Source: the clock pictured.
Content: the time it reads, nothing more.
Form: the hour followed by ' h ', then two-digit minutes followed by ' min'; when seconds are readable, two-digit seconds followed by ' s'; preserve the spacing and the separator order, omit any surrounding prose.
9 h 17 min
